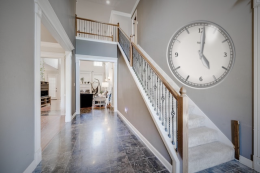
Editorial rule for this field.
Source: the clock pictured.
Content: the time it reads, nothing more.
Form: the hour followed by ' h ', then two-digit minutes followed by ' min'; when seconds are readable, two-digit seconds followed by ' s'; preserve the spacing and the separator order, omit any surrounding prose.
5 h 01 min
